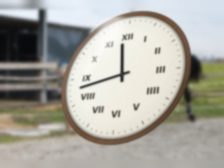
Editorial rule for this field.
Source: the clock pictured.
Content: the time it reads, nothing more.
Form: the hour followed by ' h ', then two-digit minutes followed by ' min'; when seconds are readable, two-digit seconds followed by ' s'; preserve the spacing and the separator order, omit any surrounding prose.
11 h 43 min
